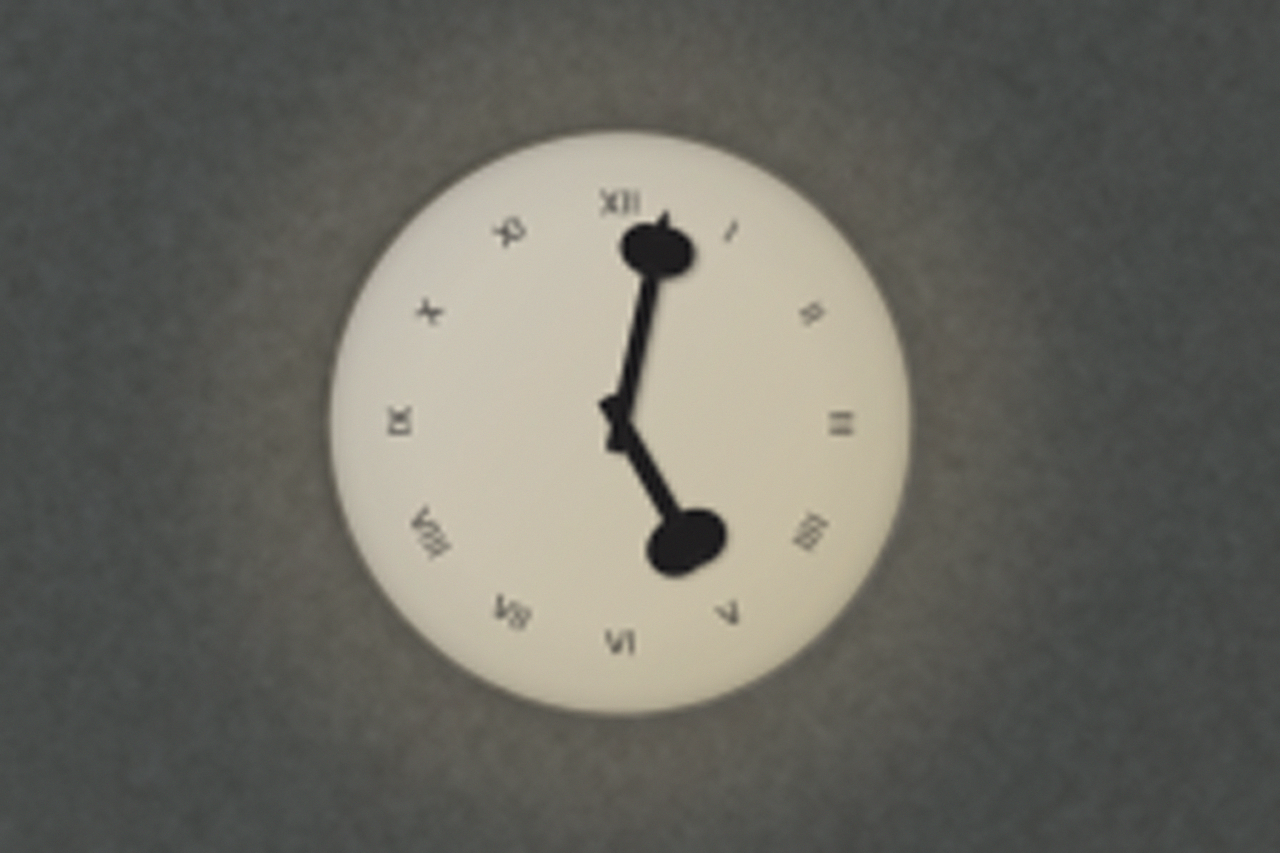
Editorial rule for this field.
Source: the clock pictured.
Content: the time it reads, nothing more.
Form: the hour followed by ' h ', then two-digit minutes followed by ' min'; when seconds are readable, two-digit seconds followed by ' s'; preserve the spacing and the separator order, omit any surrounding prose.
5 h 02 min
